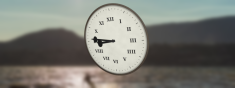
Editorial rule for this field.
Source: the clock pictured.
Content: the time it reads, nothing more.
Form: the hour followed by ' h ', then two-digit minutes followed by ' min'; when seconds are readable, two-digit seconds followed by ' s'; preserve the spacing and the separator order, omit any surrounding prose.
8 h 46 min
